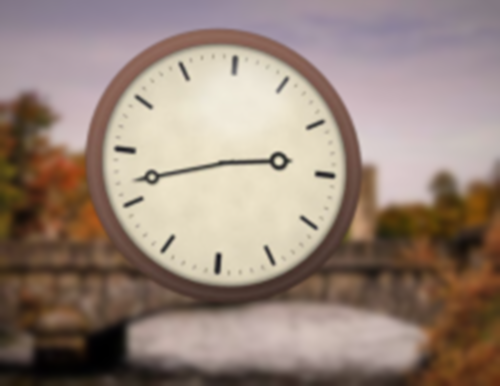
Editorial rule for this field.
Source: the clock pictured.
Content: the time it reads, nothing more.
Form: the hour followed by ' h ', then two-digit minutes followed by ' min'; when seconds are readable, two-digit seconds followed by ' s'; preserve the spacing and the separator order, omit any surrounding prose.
2 h 42 min
